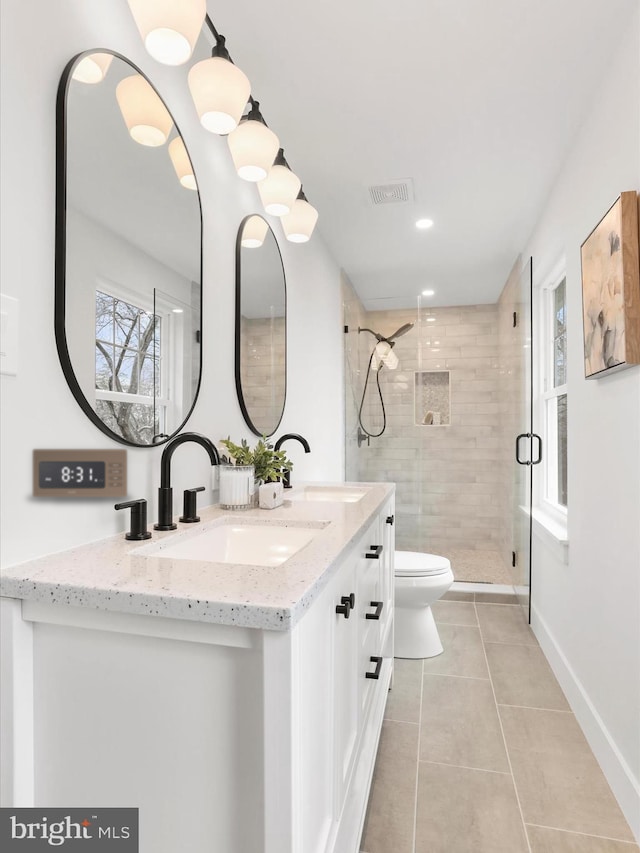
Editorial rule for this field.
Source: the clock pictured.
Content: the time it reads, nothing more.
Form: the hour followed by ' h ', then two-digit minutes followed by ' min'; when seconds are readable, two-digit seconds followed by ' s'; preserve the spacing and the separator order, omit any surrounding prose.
8 h 31 min
